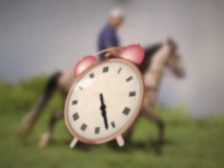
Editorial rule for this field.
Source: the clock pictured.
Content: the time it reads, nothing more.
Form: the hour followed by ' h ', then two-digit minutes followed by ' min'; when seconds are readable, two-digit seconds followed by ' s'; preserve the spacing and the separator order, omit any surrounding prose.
5 h 27 min
